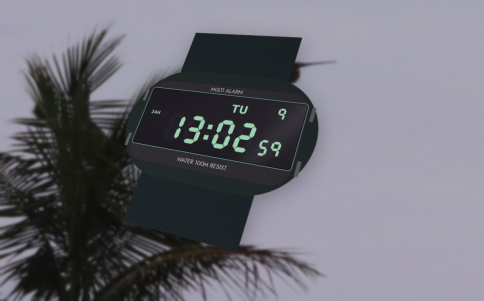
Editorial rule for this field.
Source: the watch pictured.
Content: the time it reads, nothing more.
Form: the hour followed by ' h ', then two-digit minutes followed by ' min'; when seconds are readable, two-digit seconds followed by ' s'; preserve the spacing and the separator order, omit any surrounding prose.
13 h 02 min 59 s
